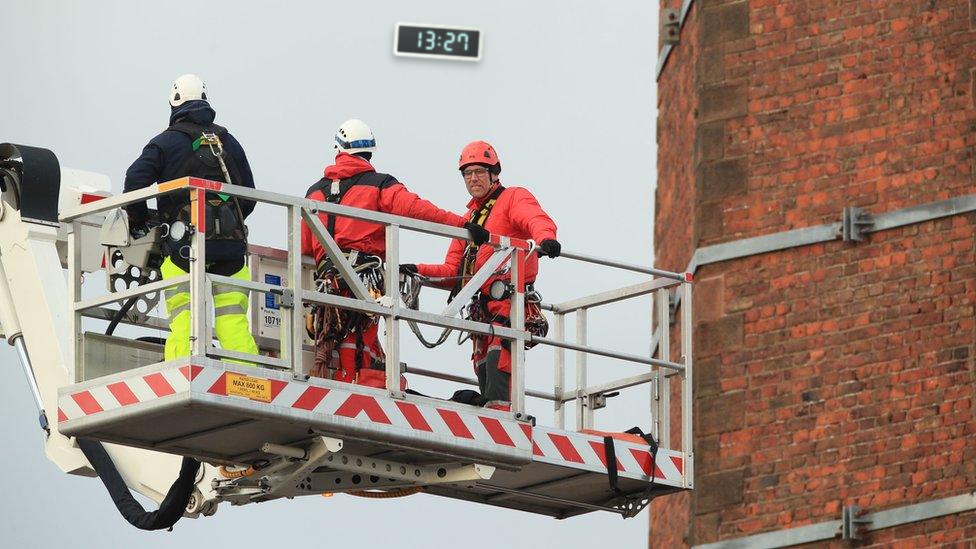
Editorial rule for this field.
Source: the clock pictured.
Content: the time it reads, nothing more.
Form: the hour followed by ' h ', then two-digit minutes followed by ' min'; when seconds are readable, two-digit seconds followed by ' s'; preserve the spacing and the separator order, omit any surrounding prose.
13 h 27 min
